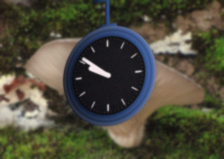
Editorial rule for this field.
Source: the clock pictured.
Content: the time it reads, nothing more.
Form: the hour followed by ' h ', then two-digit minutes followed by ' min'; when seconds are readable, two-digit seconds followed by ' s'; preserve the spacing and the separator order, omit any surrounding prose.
9 h 51 min
